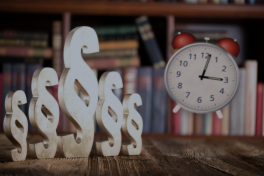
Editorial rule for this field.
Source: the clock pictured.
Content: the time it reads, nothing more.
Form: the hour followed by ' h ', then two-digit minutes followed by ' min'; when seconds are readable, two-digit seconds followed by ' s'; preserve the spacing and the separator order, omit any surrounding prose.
3 h 02 min
